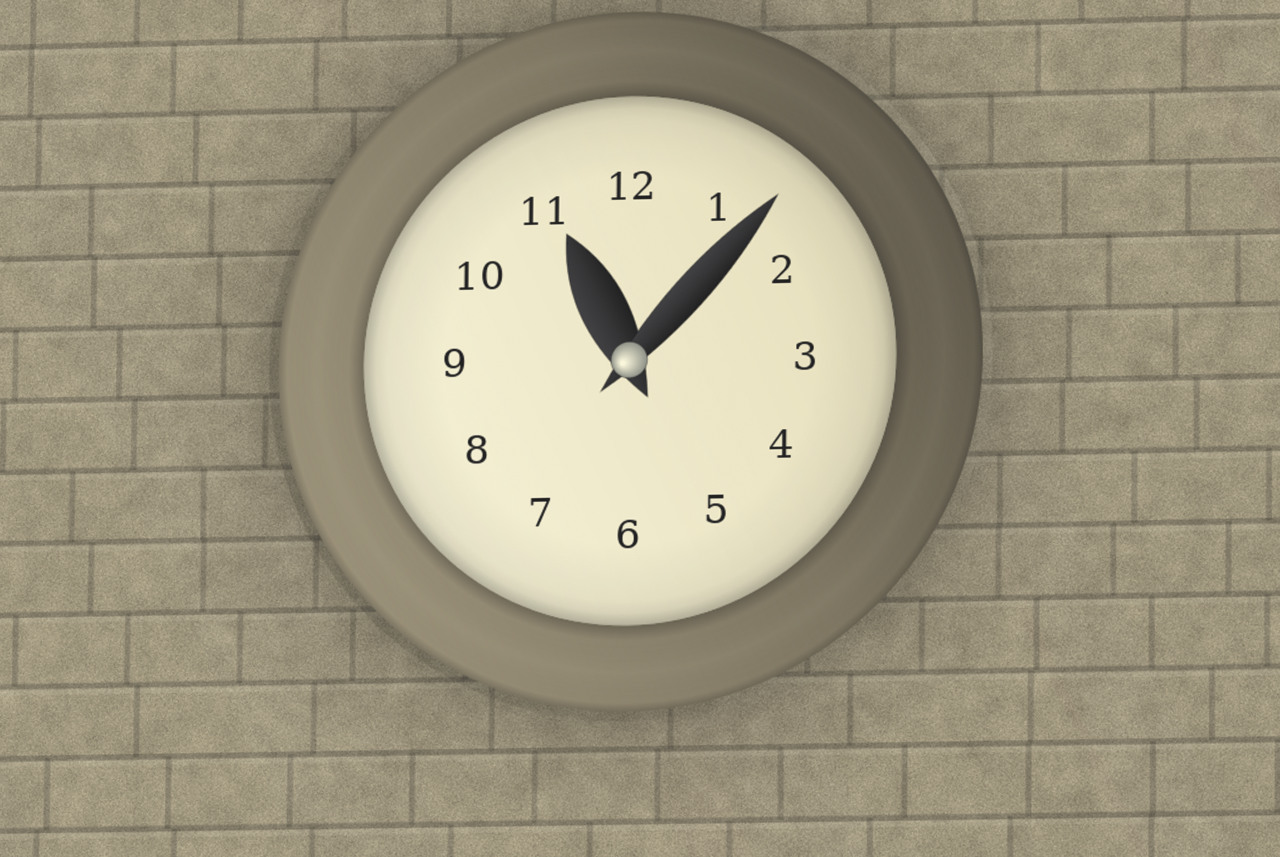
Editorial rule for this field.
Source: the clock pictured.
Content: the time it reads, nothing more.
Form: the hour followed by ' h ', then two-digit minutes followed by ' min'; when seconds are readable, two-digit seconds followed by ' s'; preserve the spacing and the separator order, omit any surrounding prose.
11 h 07 min
